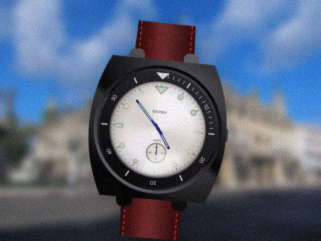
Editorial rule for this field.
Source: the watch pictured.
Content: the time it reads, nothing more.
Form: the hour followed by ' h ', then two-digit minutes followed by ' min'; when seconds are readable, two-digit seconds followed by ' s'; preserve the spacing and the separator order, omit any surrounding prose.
4 h 53 min
